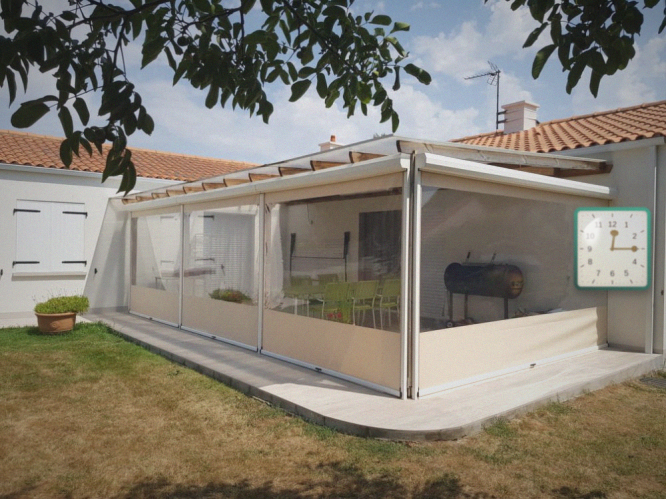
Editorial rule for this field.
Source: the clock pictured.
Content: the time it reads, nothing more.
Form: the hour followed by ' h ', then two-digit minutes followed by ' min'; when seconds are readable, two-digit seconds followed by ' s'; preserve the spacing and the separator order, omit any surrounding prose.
12 h 15 min
